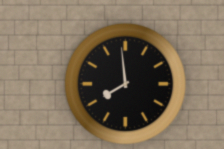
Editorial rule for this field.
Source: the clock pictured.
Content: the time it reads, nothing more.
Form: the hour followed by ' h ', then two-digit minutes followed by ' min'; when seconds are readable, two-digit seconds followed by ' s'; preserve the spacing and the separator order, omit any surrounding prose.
7 h 59 min
